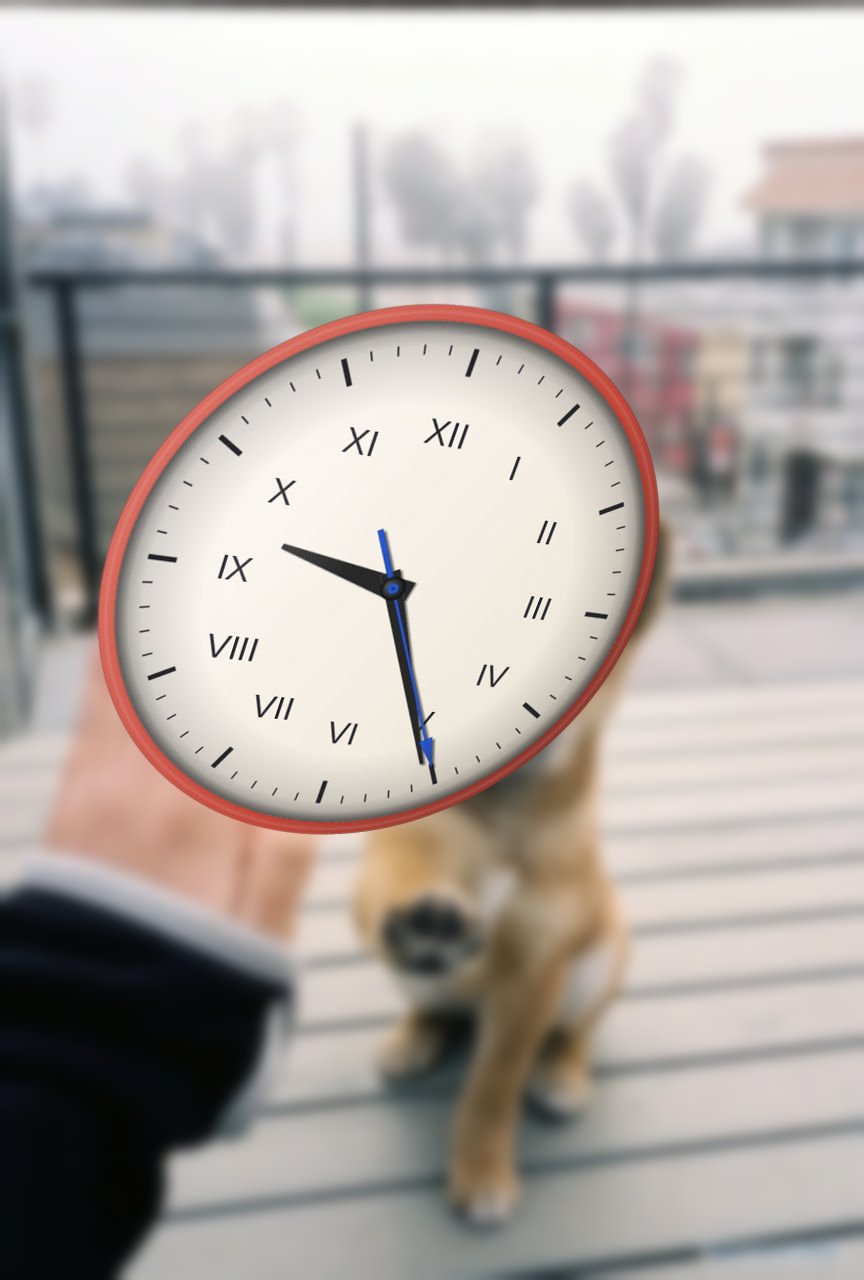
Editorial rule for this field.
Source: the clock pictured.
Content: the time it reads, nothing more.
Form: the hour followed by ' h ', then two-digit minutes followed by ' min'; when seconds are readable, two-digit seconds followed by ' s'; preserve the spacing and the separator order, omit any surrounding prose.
9 h 25 min 25 s
